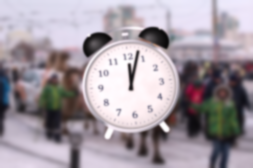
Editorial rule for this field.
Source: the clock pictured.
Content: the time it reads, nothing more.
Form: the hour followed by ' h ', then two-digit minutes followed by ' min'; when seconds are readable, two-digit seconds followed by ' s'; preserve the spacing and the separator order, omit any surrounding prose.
12 h 03 min
